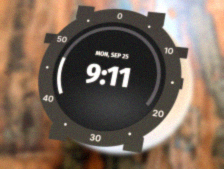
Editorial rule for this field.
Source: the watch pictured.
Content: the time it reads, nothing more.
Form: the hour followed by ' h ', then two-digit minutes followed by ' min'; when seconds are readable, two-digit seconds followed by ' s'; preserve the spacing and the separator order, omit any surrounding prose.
9 h 11 min
